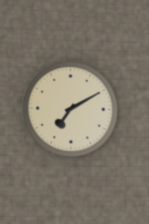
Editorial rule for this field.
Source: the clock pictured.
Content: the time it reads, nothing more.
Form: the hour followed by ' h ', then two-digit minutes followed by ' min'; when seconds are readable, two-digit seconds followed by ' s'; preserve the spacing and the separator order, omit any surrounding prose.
7 h 10 min
